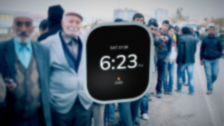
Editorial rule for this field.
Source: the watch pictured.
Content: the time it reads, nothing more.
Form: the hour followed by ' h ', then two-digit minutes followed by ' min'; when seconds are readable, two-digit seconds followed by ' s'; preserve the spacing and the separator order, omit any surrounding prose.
6 h 23 min
